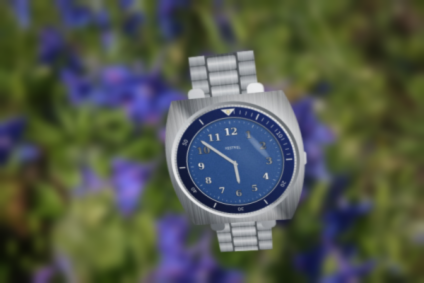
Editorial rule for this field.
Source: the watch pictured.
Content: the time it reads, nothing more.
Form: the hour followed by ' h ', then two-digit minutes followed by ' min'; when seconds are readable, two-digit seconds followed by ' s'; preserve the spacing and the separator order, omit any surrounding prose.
5 h 52 min
